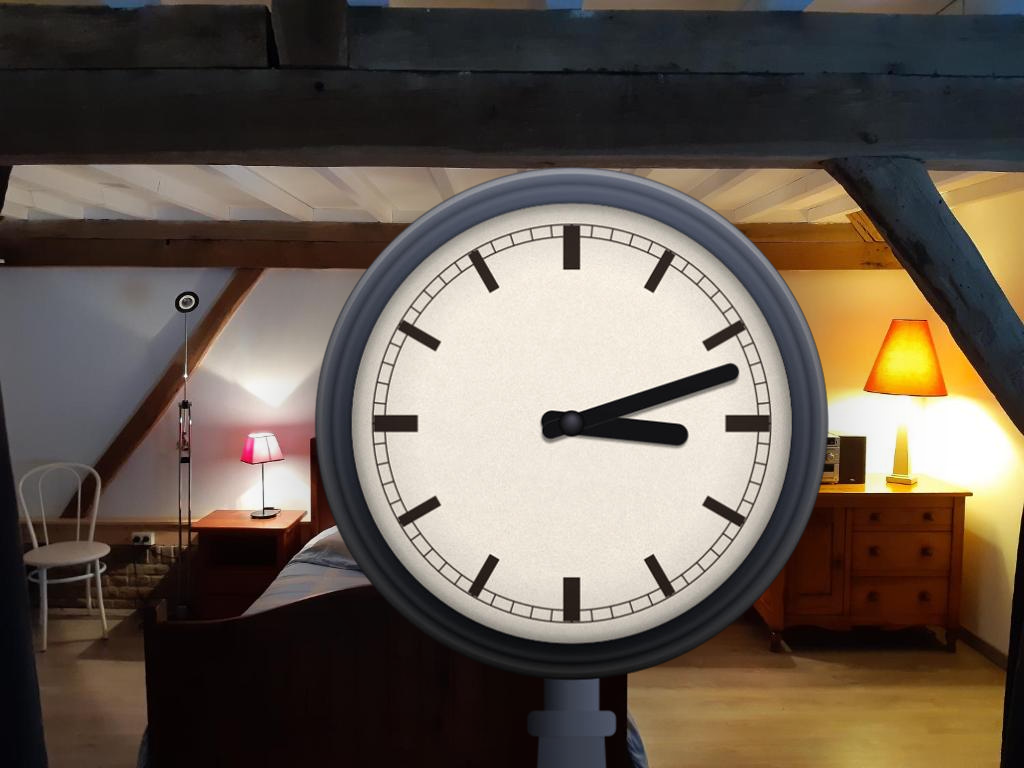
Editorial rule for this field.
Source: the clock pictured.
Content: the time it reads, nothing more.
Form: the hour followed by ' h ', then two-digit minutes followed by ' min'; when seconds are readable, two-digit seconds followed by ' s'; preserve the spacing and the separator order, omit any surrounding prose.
3 h 12 min
